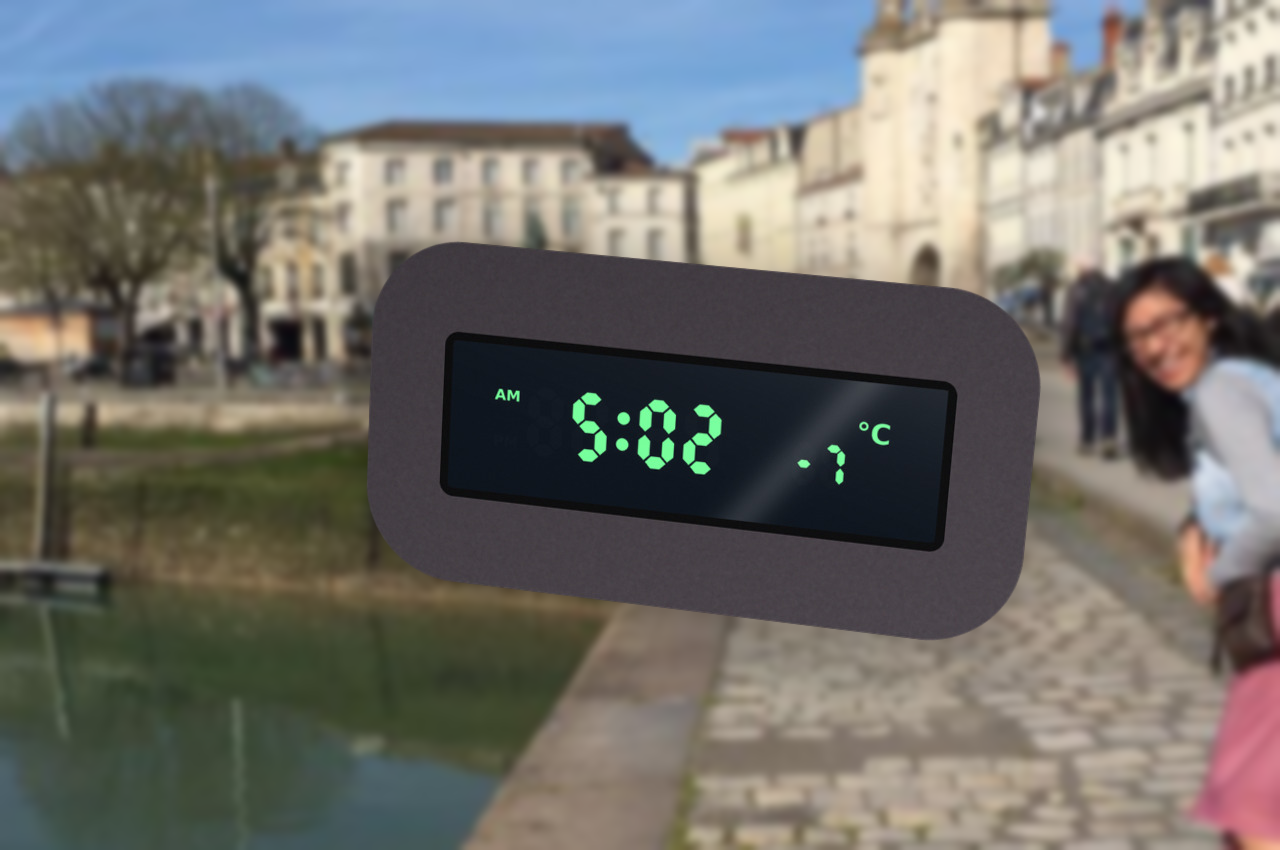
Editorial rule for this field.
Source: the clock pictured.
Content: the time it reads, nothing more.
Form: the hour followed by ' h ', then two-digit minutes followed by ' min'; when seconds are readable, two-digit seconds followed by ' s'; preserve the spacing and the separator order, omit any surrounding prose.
5 h 02 min
